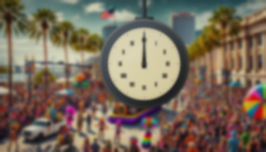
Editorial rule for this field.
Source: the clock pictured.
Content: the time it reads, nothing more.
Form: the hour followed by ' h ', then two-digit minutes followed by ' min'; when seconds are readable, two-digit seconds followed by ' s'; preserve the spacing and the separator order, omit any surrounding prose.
12 h 00 min
